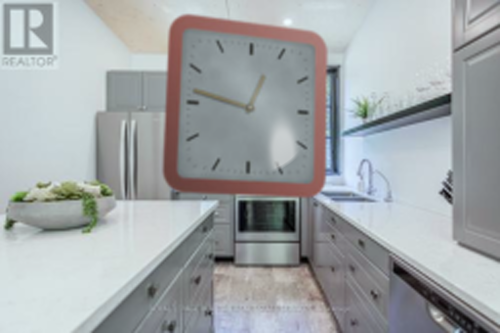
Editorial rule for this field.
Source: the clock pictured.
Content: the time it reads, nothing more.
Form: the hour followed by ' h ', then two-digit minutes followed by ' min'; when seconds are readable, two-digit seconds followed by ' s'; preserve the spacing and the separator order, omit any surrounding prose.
12 h 47 min
